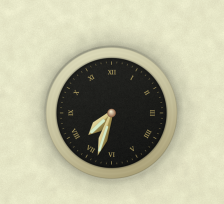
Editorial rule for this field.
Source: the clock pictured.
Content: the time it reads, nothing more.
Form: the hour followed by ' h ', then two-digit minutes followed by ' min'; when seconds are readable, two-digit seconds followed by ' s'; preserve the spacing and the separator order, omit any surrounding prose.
7 h 33 min
